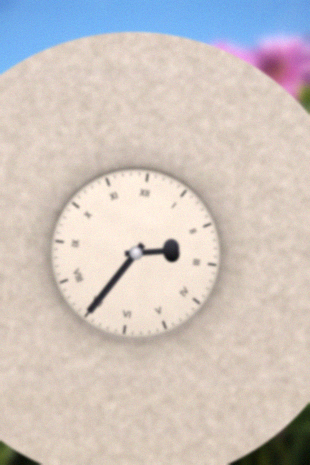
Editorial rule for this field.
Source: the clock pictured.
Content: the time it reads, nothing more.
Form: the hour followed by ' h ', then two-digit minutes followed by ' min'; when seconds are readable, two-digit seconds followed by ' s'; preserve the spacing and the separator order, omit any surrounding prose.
2 h 35 min
